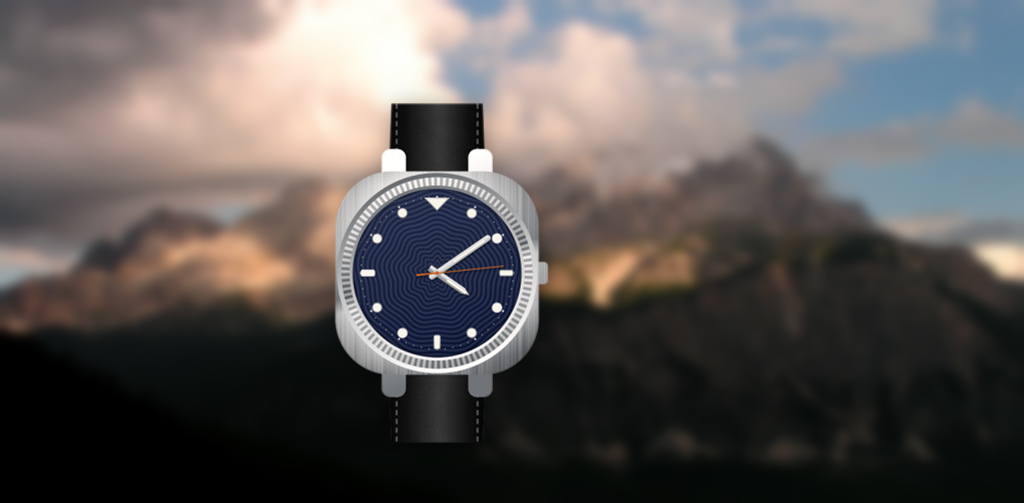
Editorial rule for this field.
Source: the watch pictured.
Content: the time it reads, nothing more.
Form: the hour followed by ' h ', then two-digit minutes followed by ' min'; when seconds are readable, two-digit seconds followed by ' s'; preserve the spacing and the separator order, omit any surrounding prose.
4 h 09 min 14 s
